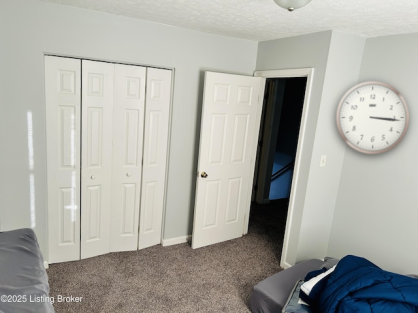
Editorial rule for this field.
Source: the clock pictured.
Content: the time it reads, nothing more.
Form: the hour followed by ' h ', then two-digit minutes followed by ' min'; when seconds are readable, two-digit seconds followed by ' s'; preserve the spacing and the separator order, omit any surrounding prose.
3 h 16 min
